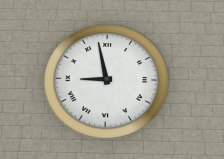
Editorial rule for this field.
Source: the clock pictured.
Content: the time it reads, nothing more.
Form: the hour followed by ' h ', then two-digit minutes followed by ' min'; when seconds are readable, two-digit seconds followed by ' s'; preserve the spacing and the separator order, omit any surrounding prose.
8 h 58 min
